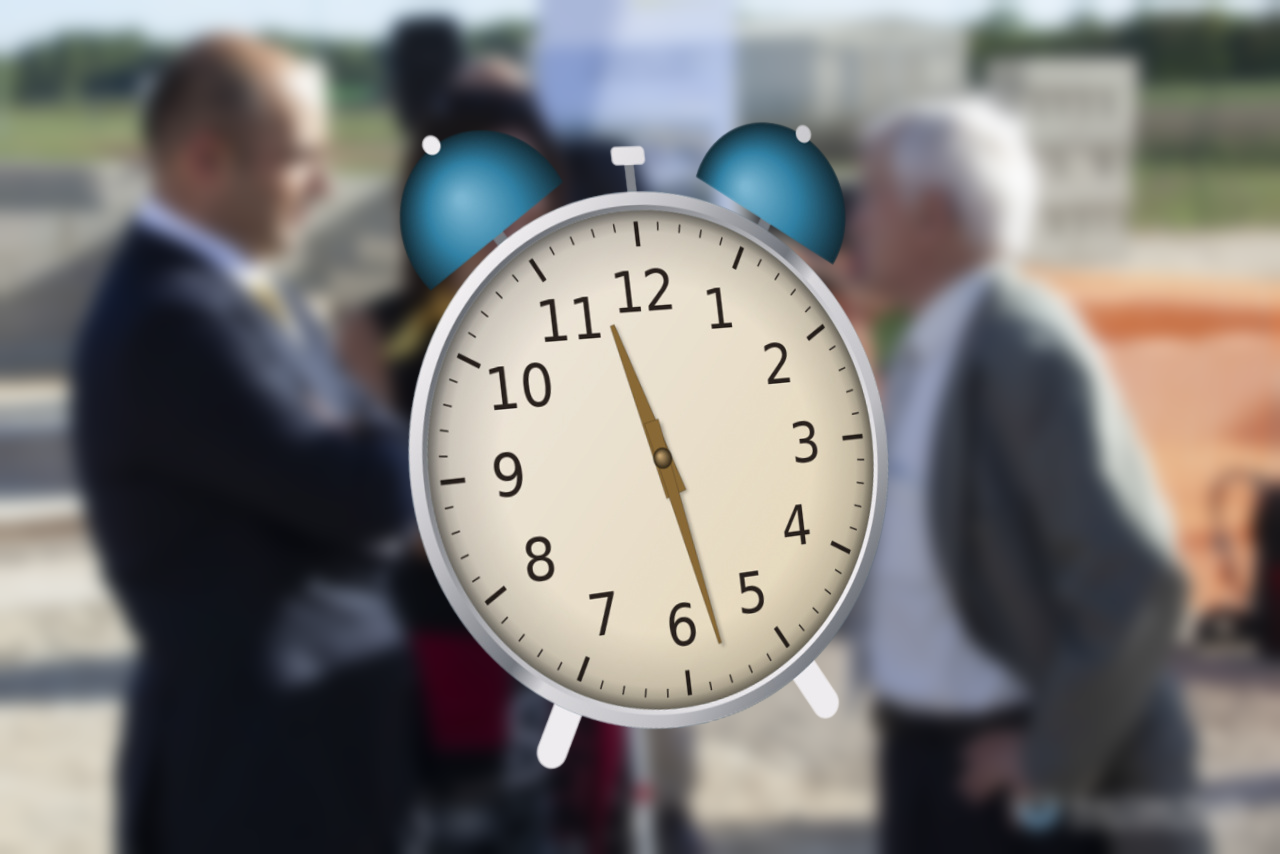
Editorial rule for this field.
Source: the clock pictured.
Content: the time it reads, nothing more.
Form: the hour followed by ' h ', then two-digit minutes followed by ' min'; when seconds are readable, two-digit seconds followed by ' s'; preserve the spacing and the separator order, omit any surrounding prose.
11 h 28 min
